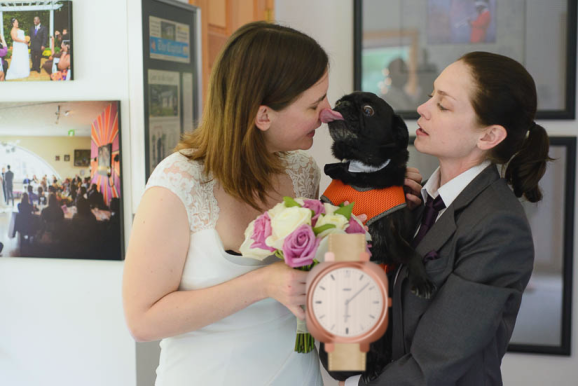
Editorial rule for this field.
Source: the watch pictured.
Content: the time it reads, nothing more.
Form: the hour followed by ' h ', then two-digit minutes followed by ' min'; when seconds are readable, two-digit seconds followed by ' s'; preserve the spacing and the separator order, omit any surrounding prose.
6 h 08 min
